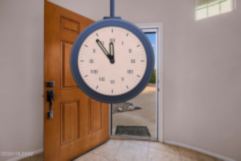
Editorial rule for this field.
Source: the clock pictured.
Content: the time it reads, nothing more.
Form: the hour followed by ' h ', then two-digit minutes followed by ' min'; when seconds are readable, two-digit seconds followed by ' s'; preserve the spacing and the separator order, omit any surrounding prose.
11 h 54 min
